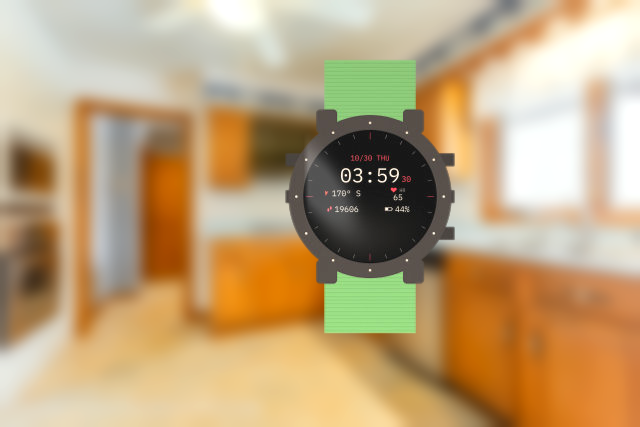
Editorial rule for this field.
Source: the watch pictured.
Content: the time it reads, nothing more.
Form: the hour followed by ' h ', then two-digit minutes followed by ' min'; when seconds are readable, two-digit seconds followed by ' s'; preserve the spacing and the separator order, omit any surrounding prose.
3 h 59 min 30 s
